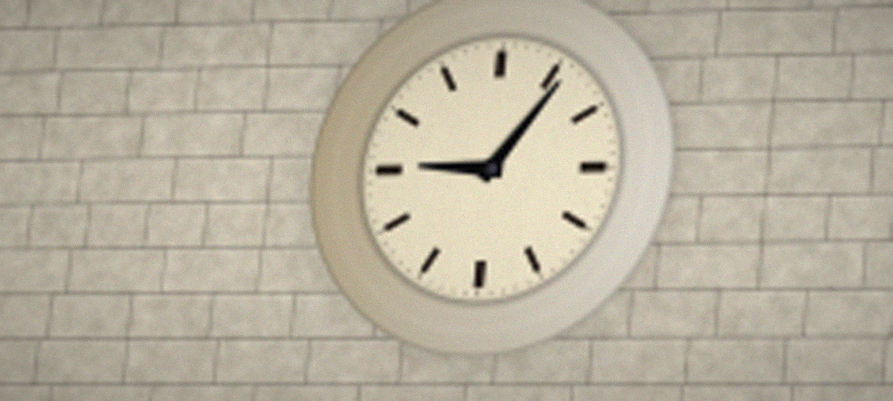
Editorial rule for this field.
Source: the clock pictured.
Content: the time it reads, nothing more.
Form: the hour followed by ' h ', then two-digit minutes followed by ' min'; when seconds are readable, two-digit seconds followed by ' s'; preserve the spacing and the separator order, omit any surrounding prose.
9 h 06 min
